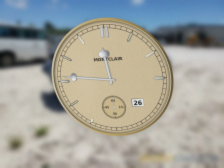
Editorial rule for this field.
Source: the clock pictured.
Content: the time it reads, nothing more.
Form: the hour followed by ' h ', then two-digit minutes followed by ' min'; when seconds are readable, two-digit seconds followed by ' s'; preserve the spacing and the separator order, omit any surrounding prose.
11 h 46 min
